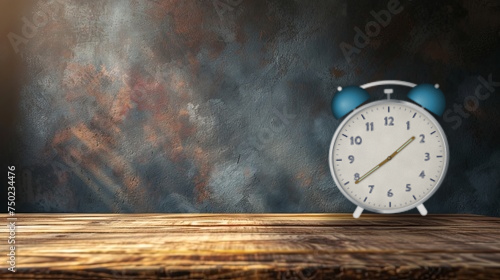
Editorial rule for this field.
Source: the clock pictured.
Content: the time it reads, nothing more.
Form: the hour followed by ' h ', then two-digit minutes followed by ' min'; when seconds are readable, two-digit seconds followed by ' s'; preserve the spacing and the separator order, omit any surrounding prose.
1 h 39 min
